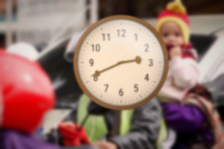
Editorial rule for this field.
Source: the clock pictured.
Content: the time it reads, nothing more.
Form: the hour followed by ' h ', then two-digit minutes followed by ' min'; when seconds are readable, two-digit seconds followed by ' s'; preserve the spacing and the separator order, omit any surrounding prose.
2 h 41 min
